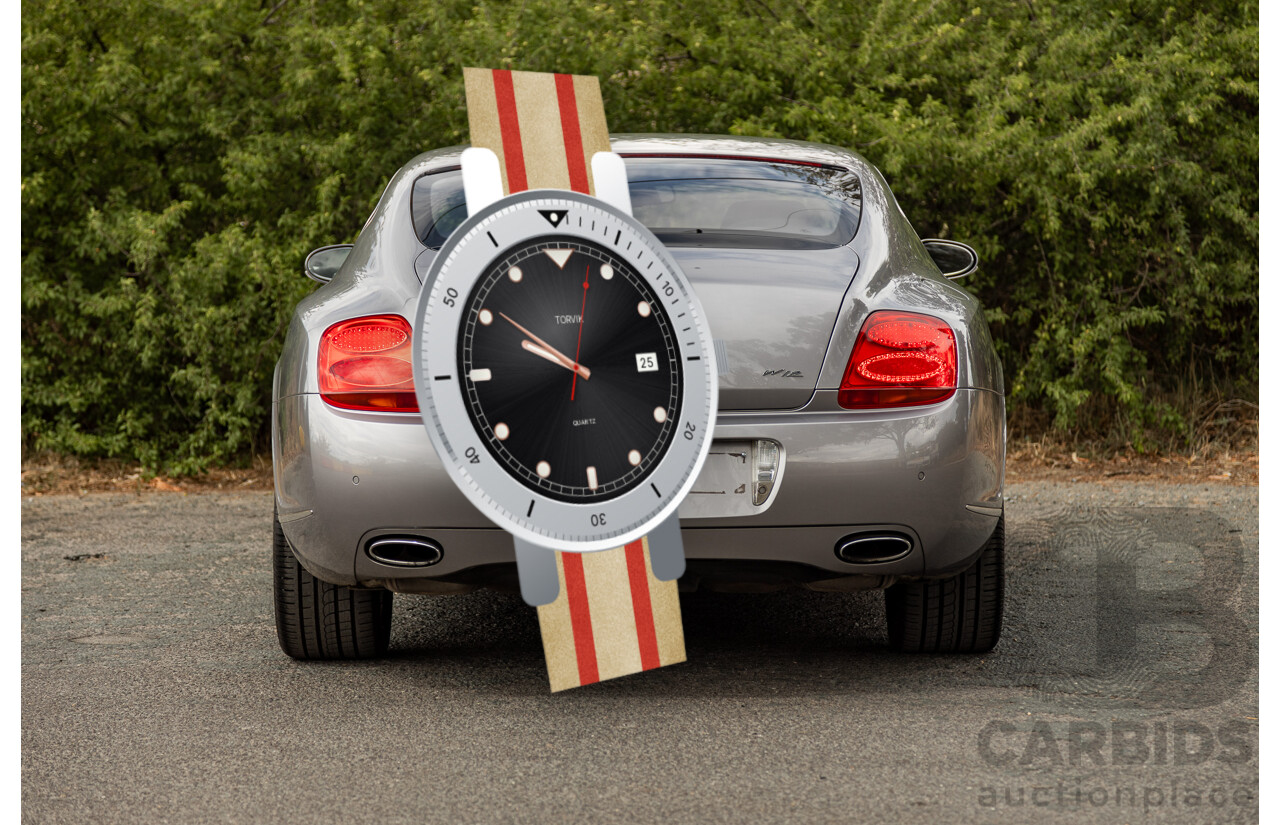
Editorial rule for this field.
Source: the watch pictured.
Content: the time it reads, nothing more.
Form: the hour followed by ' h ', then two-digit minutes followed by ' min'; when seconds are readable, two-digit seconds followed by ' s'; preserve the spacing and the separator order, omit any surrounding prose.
9 h 51 min 03 s
